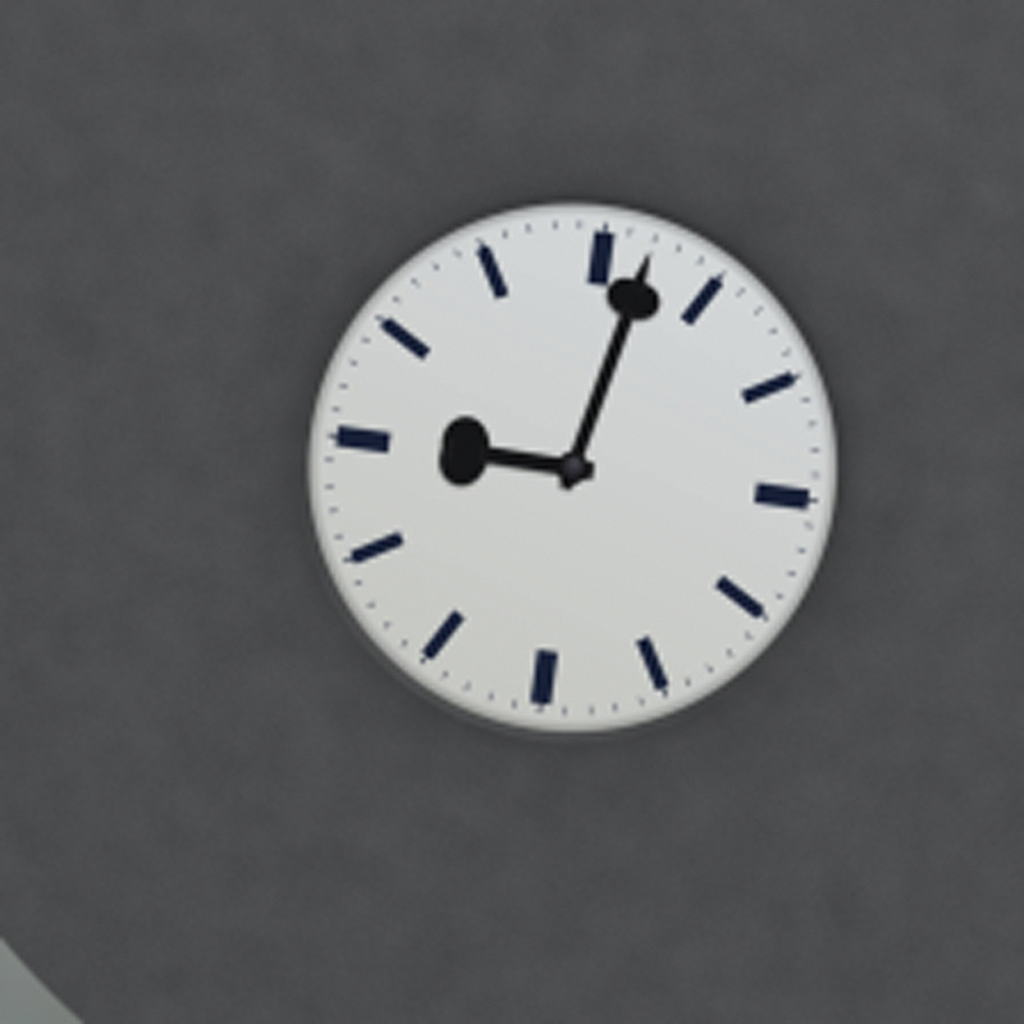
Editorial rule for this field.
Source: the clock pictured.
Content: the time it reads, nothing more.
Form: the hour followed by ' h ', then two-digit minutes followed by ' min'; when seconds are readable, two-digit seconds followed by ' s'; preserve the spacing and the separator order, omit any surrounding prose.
9 h 02 min
